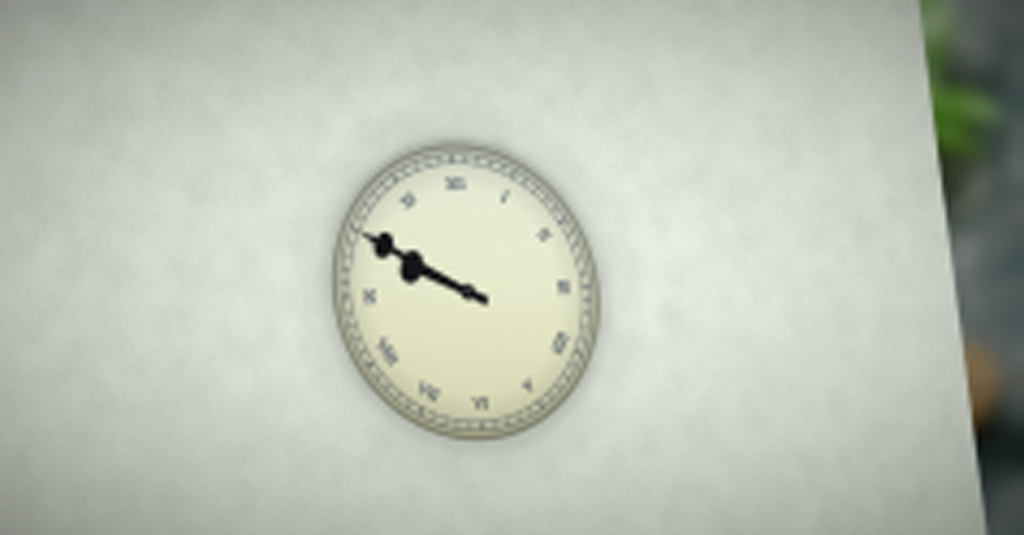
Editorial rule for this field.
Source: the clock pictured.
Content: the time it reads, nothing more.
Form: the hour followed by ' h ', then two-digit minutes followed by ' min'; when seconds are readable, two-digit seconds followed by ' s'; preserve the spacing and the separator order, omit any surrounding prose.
9 h 50 min
